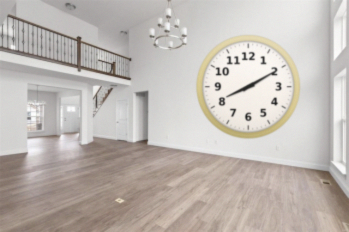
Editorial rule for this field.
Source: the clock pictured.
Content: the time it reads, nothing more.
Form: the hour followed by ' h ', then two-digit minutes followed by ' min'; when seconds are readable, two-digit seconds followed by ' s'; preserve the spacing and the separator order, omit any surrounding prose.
8 h 10 min
